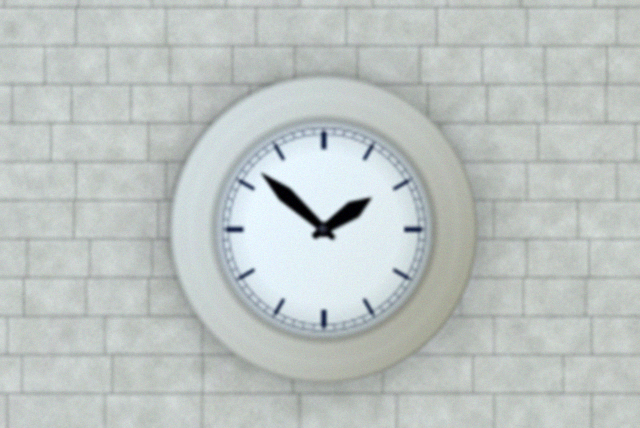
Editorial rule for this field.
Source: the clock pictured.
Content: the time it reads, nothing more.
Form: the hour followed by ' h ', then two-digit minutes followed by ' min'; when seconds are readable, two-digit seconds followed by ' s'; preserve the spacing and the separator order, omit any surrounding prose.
1 h 52 min
